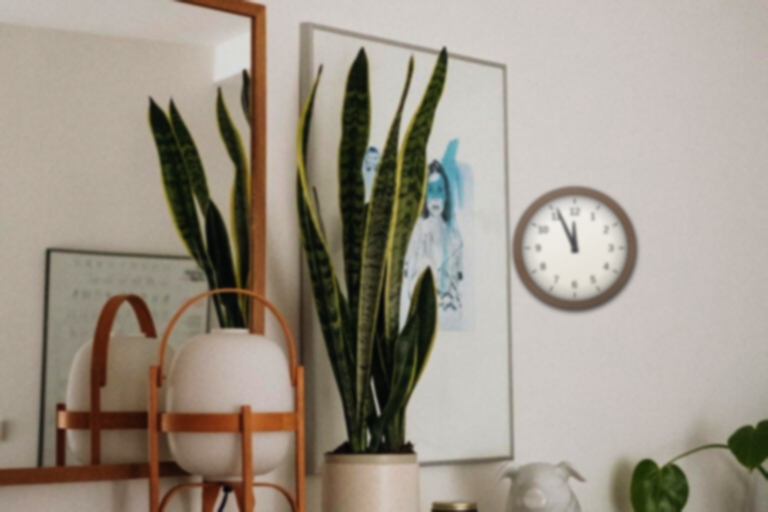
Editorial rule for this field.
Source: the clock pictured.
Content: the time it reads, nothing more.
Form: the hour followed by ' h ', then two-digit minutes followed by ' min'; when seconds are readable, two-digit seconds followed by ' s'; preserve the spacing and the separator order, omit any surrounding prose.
11 h 56 min
